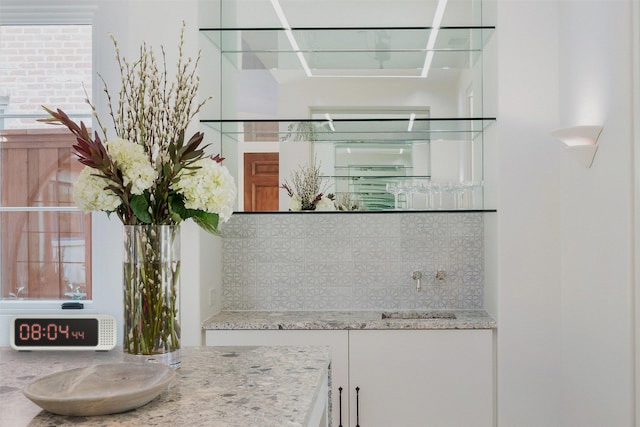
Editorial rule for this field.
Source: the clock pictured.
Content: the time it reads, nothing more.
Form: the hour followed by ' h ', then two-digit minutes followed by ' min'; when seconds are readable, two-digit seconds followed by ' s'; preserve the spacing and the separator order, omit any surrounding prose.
8 h 04 min 44 s
